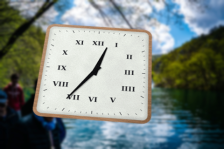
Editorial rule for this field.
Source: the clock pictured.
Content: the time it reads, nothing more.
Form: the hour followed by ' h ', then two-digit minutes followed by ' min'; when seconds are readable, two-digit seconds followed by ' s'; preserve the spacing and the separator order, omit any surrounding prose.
12 h 36 min
